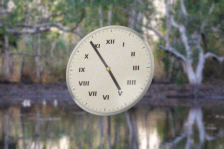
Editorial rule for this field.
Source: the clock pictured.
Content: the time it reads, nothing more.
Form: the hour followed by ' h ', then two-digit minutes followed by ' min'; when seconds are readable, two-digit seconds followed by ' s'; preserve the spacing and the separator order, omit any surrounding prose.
4 h 54 min
